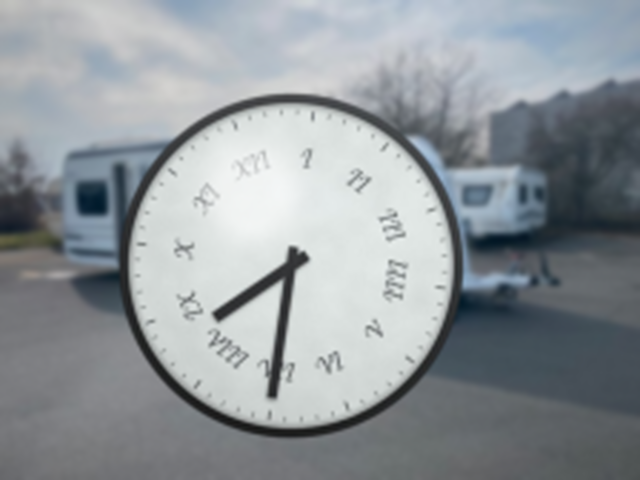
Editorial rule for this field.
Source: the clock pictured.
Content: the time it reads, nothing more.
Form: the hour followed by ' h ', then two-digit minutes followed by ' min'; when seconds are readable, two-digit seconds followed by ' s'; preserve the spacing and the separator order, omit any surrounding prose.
8 h 35 min
